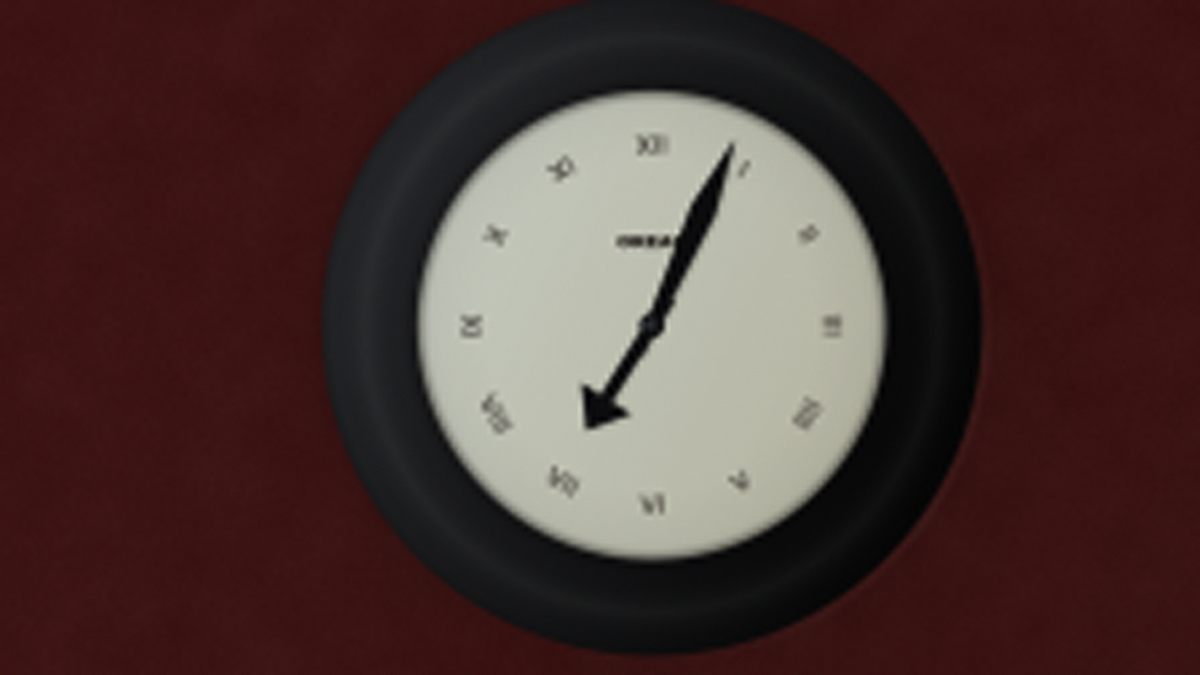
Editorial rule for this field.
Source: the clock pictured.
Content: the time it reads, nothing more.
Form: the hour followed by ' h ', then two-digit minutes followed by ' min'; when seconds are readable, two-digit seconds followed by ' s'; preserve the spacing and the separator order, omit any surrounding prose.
7 h 04 min
